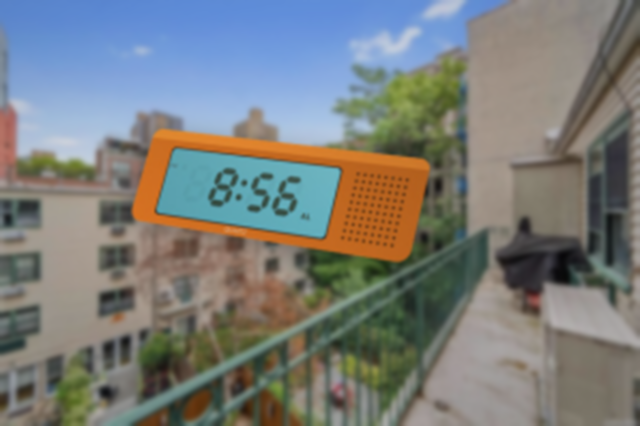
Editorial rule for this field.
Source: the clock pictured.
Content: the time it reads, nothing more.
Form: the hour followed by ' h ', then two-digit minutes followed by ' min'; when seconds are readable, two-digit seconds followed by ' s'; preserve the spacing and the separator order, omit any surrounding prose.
8 h 56 min
